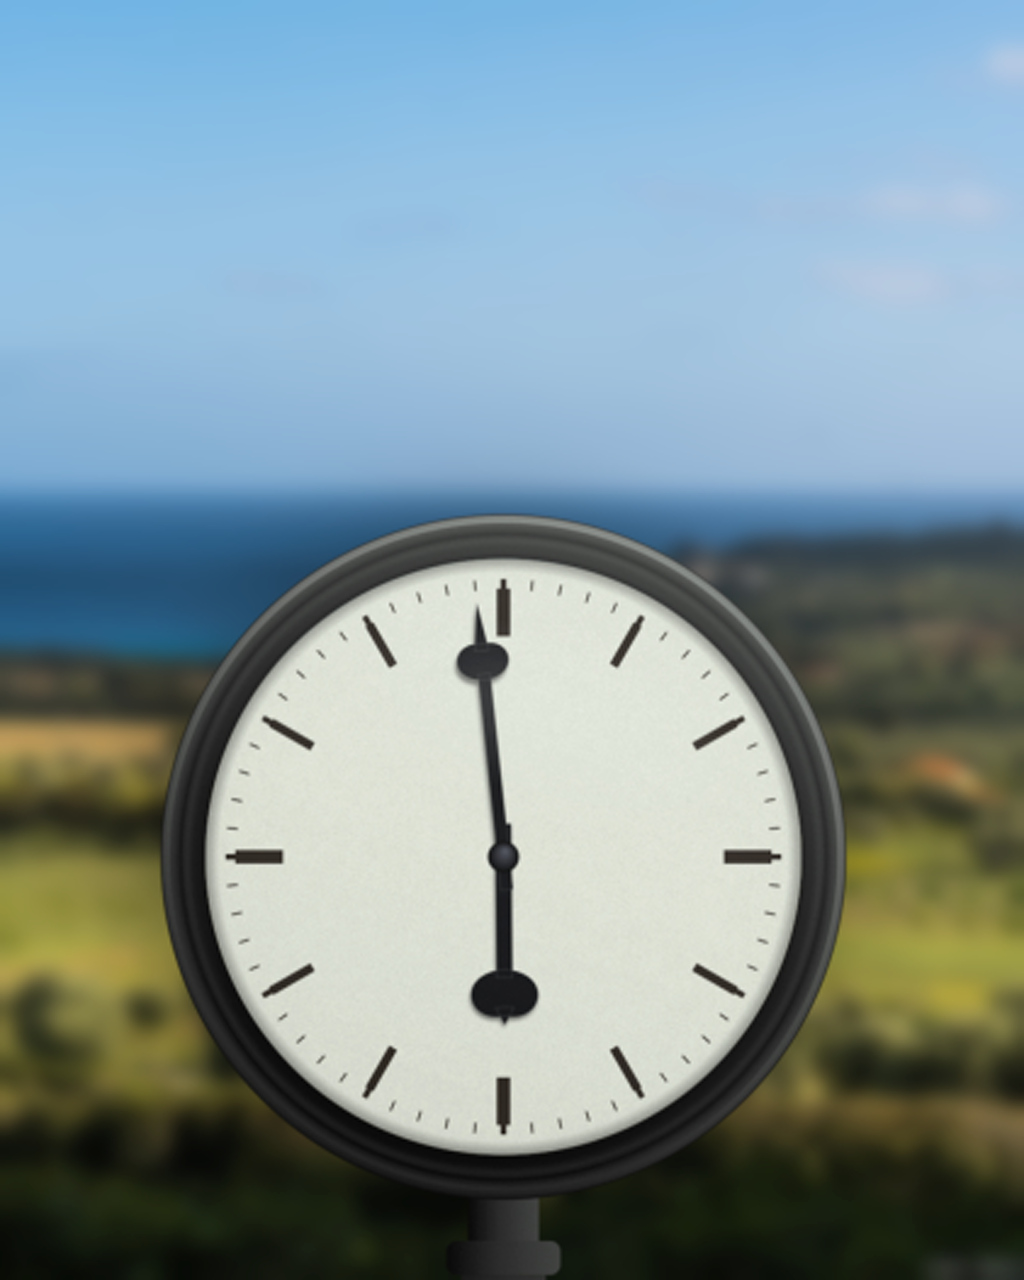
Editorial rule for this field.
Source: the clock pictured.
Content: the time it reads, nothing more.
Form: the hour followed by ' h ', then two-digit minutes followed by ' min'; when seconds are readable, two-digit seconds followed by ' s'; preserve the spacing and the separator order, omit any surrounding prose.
5 h 59 min
